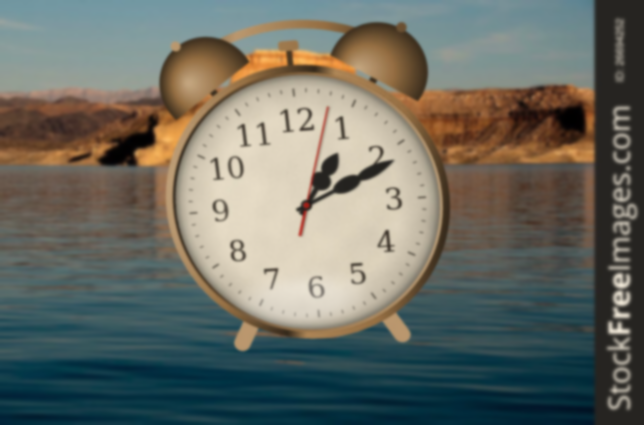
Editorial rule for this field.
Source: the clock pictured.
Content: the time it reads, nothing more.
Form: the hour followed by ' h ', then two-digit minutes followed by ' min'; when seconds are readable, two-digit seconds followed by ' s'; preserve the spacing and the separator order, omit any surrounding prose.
1 h 11 min 03 s
